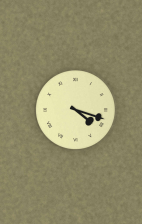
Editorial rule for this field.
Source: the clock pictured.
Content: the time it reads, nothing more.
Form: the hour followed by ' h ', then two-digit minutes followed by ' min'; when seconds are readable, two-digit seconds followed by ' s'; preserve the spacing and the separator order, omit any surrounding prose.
4 h 18 min
